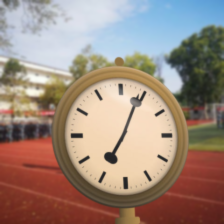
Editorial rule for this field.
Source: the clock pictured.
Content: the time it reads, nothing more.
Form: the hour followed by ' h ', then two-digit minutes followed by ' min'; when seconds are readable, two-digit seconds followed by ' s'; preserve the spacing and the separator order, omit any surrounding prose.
7 h 04 min
